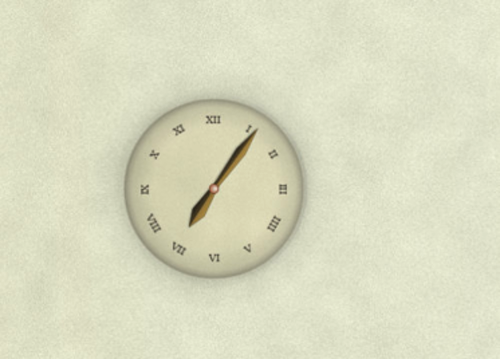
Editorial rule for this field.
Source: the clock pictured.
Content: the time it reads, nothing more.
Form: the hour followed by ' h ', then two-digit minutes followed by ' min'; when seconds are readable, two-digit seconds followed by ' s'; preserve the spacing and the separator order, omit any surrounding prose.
7 h 06 min
